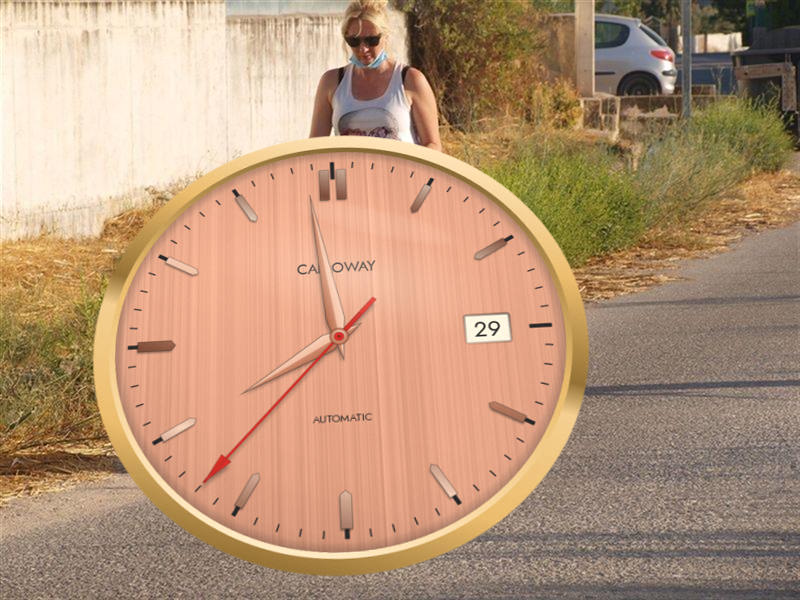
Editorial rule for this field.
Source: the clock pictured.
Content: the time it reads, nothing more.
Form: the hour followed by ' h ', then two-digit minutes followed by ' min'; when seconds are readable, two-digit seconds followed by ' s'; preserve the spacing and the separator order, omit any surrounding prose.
7 h 58 min 37 s
